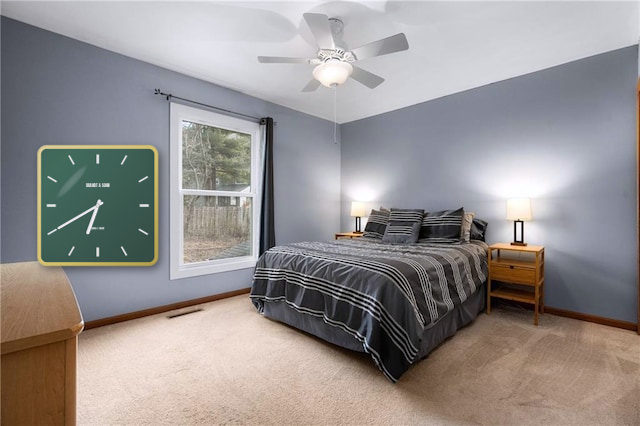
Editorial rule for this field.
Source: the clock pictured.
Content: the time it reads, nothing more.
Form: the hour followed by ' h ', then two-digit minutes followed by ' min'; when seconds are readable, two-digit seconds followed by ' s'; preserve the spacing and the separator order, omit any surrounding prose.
6 h 40 min
